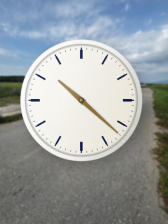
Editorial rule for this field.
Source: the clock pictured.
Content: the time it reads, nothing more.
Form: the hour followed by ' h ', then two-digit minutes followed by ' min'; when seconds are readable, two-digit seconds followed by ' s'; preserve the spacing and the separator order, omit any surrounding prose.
10 h 22 min
